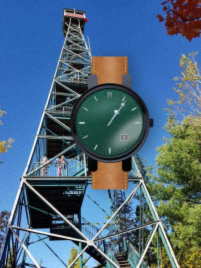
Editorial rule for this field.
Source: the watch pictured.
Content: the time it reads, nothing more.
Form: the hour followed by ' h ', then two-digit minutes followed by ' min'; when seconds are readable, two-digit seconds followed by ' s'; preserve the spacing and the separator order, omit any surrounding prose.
1 h 06 min
